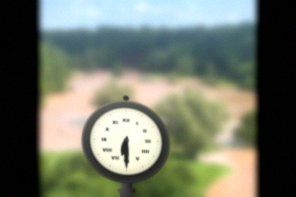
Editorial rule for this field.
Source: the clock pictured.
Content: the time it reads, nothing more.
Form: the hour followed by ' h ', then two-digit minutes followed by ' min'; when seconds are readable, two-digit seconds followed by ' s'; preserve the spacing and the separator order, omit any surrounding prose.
6 h 30 min
